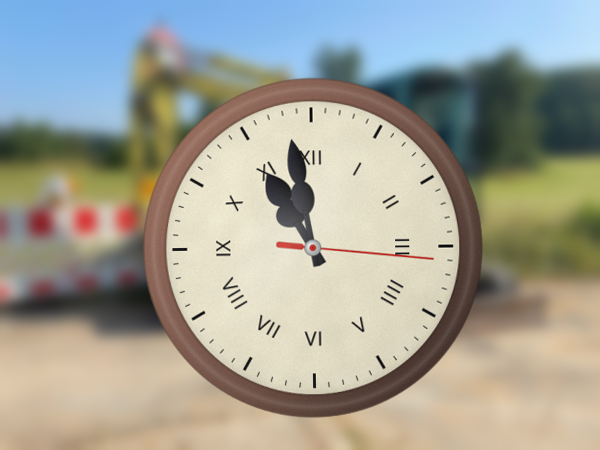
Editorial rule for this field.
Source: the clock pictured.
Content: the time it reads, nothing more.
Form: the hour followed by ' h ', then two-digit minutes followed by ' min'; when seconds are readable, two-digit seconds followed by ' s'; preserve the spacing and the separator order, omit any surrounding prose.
10 h 58 min 16 s
